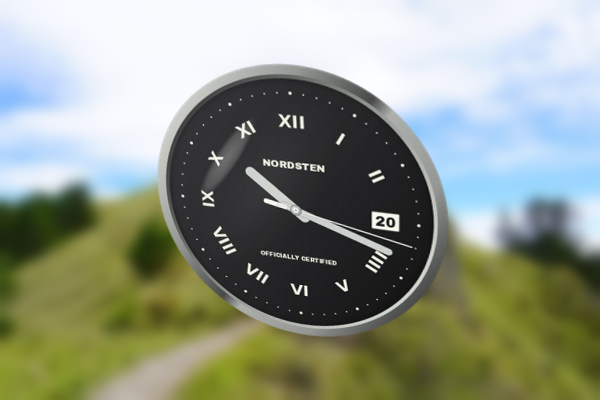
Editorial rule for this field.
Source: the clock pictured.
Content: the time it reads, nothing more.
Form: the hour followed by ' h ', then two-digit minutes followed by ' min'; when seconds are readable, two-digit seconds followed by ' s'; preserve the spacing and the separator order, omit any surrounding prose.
10 h 18 min 17 s
